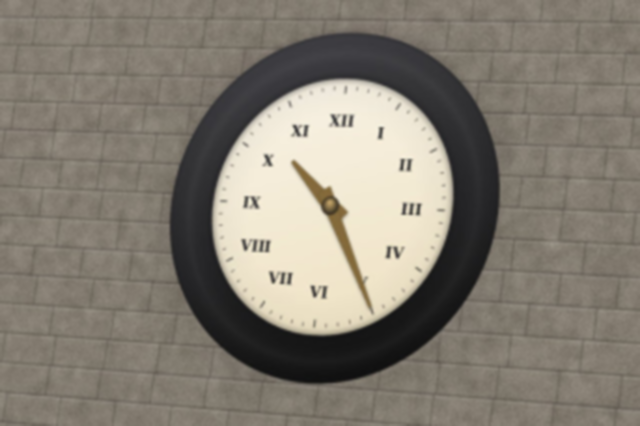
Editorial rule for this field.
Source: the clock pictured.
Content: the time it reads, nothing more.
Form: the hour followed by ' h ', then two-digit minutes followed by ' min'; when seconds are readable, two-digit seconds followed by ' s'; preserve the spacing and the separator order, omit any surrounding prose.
10 h 25 min
